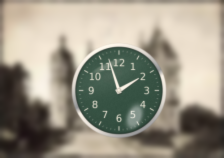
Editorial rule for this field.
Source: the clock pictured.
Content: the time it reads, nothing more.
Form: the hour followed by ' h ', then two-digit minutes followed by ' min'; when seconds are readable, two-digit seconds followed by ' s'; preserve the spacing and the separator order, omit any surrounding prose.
1 h 57 min
